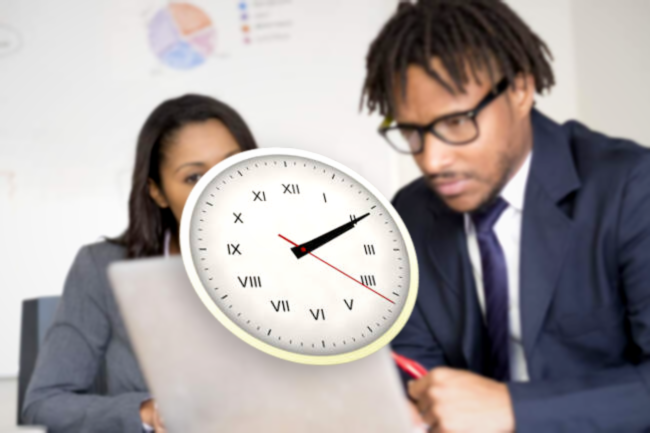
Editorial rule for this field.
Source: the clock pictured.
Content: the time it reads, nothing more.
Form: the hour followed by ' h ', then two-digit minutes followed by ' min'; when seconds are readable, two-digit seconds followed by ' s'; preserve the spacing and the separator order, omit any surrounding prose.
2 h 10 min 21 s
